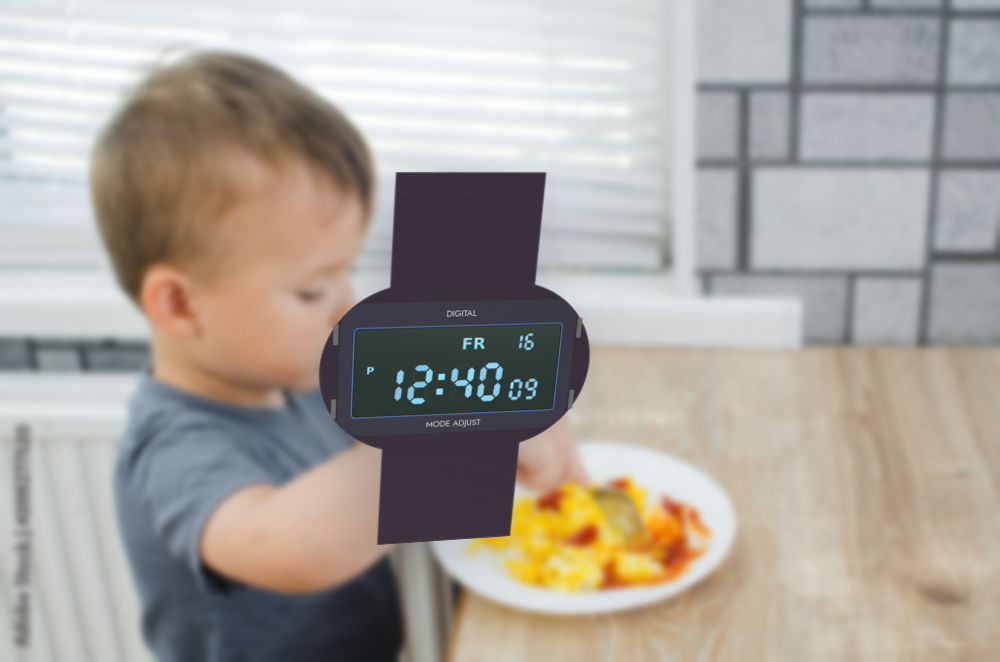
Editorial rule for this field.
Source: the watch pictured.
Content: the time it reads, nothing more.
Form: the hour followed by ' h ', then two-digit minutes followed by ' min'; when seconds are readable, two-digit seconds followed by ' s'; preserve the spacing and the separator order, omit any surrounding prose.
12 h 40 min 09 s
